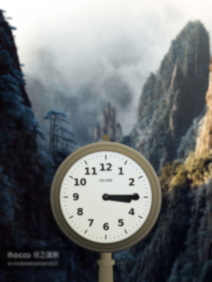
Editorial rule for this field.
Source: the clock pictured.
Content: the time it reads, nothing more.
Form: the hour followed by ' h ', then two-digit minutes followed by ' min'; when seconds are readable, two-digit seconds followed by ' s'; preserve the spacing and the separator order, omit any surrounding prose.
3 h 15 min
